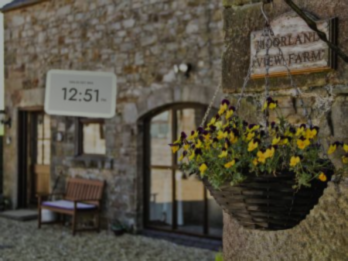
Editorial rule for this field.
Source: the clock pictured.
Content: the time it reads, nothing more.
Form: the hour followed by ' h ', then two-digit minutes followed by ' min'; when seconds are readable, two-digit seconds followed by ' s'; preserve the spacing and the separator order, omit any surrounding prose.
12 h 51 min
